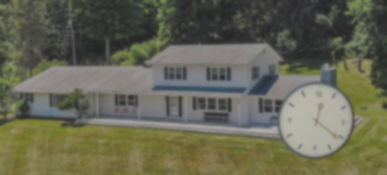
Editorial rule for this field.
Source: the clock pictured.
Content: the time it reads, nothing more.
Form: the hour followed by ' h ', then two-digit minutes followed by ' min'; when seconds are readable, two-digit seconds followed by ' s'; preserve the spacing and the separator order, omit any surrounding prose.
12 h 21 min
